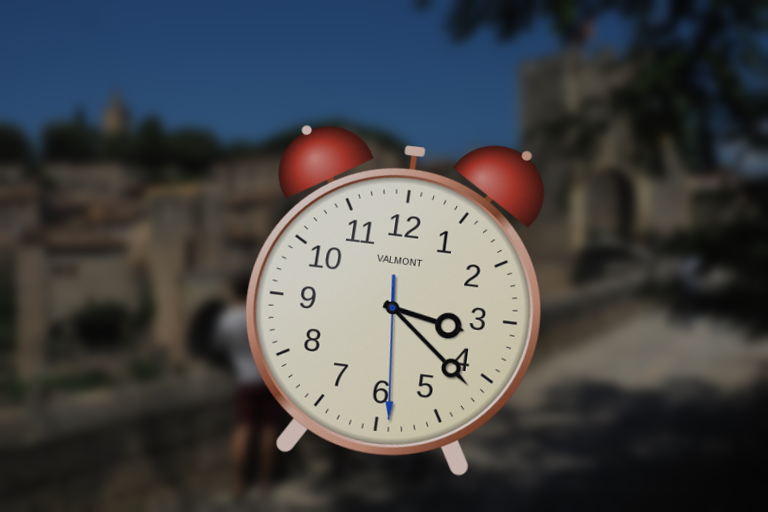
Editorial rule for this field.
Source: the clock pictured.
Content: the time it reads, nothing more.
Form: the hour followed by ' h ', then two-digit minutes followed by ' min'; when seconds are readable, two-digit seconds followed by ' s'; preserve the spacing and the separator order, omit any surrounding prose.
3 h 21 min 29 s
